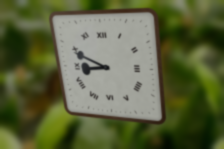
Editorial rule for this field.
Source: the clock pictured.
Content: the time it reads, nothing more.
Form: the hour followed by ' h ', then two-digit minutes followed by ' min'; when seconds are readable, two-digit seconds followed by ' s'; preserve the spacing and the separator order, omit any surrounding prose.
8 h 49 min
